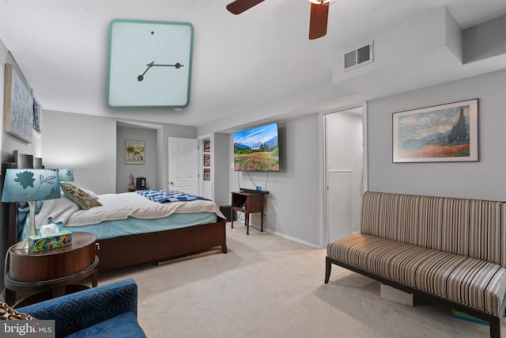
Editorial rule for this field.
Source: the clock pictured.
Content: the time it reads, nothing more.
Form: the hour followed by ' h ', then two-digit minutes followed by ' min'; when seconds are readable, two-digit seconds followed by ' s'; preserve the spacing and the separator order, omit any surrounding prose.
7 h 15 min
